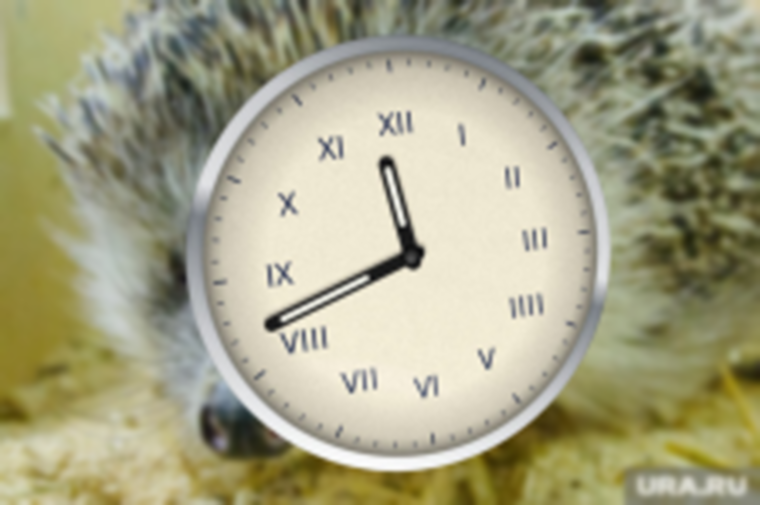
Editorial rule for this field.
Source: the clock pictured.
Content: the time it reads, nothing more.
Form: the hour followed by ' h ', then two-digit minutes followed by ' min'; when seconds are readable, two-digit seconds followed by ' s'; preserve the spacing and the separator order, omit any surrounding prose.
11 h 42 min
